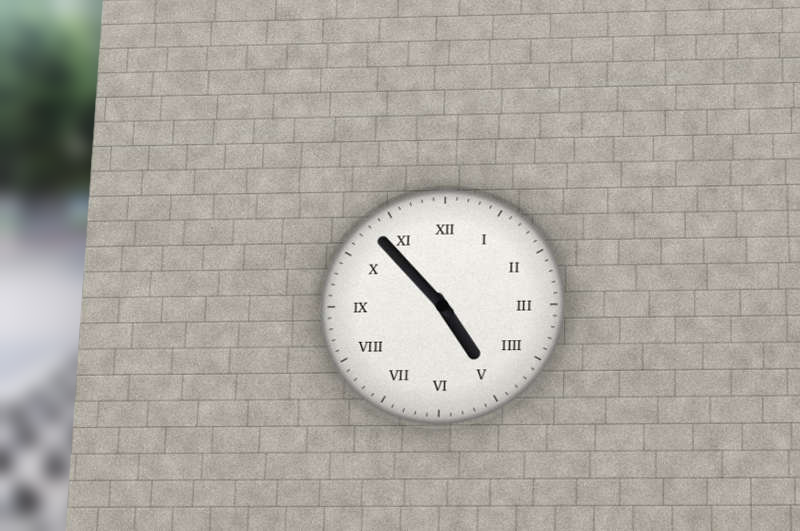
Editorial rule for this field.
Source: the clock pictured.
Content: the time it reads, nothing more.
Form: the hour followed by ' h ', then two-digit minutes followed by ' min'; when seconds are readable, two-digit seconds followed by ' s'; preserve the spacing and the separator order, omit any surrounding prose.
4 h 53 min
